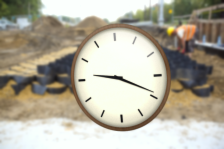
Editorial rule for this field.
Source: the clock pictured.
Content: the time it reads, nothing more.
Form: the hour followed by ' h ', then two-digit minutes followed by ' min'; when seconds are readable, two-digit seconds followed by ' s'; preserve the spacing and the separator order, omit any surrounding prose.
9 h 19 min
